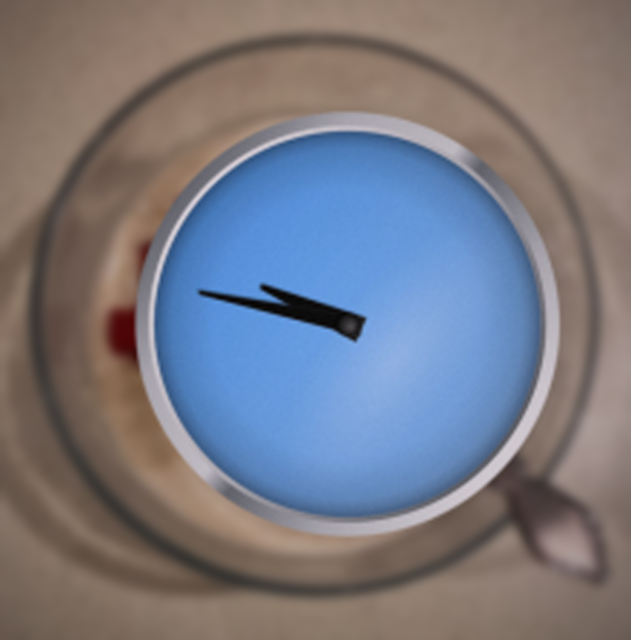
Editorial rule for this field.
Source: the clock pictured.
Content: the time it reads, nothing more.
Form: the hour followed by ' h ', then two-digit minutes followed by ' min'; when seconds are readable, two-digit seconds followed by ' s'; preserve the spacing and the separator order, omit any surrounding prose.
9 h 47 min
